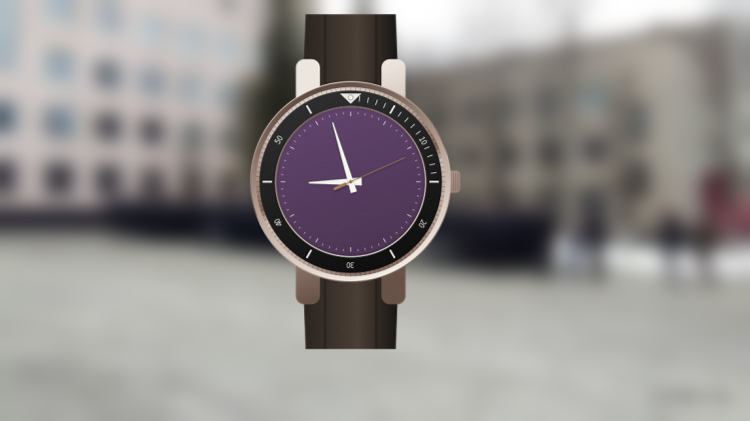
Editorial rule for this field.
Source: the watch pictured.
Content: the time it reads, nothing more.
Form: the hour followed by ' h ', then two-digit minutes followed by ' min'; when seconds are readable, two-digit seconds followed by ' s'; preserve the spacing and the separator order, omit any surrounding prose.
8 h 57 min 11 s
